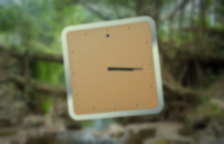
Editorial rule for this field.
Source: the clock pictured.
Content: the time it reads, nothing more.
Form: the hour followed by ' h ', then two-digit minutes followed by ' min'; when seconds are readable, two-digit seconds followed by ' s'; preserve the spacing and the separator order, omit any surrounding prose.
3 h 16 min
